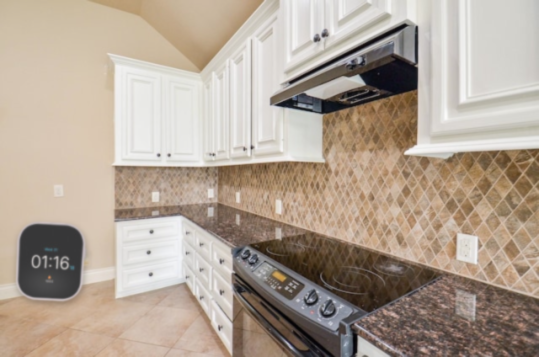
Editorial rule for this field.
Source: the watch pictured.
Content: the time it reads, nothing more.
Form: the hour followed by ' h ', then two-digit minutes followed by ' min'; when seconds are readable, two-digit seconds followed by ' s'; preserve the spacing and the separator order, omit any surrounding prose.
1 h 16 min
